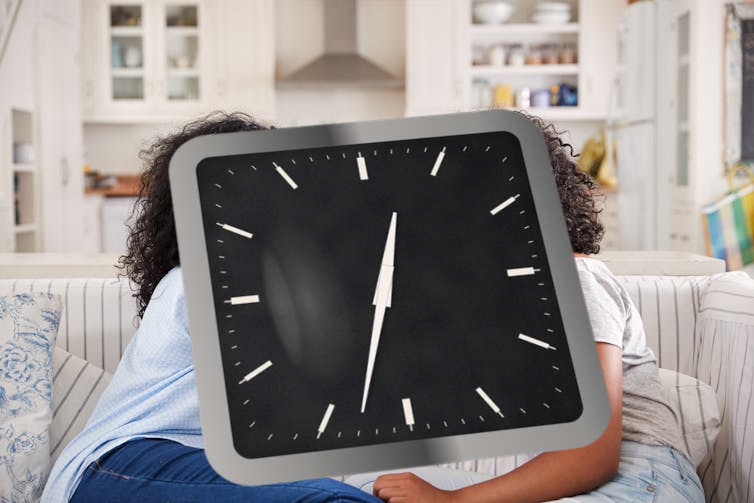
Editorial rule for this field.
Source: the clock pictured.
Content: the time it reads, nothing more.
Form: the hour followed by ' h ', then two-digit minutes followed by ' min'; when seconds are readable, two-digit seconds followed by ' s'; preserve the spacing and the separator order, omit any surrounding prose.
12 h 33 min
